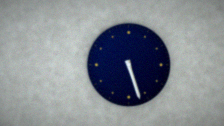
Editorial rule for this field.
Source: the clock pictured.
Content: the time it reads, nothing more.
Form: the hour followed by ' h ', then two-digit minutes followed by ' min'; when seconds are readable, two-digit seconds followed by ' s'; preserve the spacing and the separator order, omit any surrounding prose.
5 h 27 min
